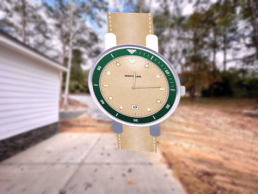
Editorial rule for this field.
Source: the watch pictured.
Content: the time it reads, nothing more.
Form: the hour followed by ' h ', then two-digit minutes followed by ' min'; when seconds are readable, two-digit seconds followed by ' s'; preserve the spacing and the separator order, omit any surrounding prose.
12 h 14 min
